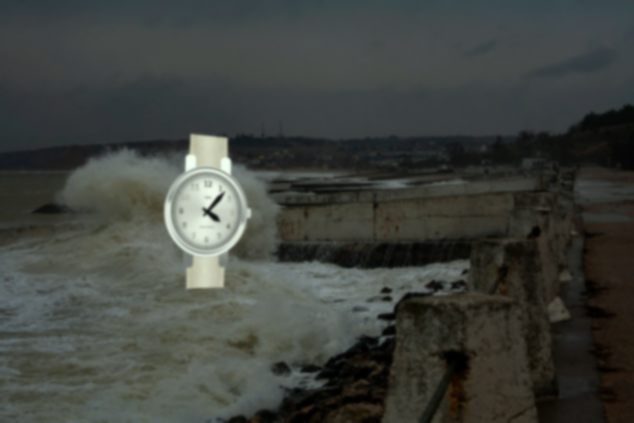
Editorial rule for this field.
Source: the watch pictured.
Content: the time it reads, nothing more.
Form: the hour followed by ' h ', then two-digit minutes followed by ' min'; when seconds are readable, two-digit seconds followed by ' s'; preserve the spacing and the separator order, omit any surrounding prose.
4 h 07 min
